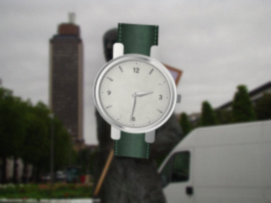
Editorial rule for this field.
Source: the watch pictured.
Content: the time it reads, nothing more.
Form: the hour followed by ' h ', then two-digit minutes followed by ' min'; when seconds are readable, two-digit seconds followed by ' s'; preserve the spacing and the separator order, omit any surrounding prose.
2 h 31 min
